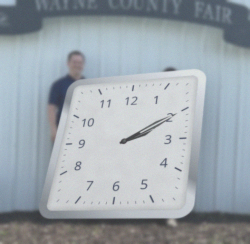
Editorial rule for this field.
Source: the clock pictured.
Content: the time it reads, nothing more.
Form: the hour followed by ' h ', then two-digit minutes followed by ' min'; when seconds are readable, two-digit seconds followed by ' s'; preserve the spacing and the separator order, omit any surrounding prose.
2 h 10 min
